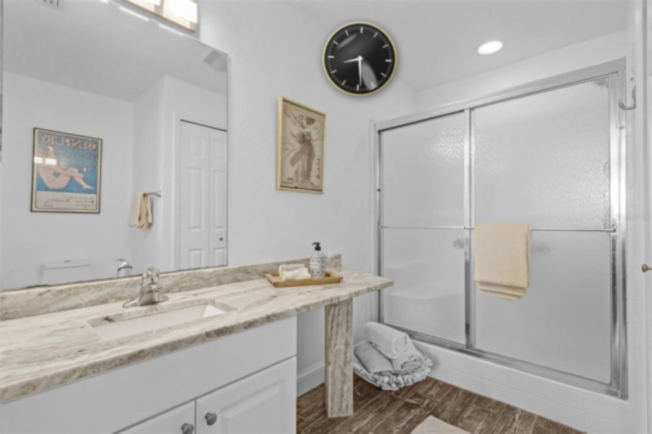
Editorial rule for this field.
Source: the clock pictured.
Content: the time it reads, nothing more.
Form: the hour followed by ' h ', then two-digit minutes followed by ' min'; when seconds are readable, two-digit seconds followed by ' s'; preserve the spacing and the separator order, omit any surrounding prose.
8 h 29 min
